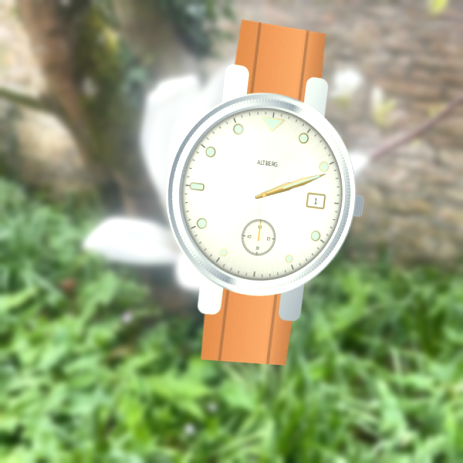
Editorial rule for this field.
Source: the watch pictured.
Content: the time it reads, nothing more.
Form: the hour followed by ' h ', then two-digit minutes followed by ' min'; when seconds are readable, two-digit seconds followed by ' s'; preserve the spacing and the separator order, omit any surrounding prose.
2 h 11 min
